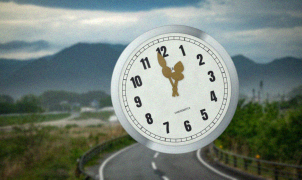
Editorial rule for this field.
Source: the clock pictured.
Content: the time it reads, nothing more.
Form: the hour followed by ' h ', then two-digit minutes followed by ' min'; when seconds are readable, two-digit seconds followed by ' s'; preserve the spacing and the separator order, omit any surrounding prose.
12 h 59 min
